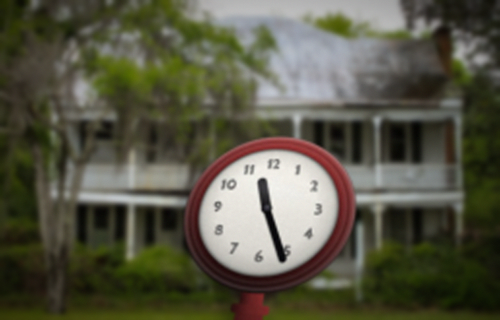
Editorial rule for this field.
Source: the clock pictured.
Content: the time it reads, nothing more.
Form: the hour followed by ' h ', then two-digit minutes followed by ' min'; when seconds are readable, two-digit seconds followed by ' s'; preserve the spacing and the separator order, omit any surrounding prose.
11 h 26 min
